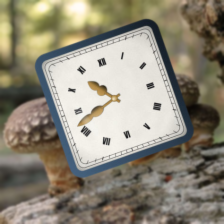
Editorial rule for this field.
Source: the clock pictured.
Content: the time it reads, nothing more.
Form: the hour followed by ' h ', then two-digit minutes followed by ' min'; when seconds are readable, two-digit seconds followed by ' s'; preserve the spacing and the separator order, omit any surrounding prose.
10 h 42 min
